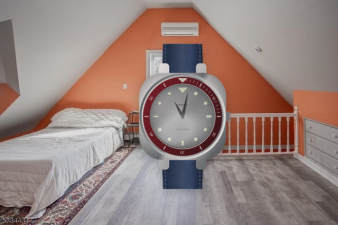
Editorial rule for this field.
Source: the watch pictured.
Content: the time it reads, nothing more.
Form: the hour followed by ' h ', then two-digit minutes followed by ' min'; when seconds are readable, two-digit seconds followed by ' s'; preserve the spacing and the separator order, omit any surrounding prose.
11 h 02 min
